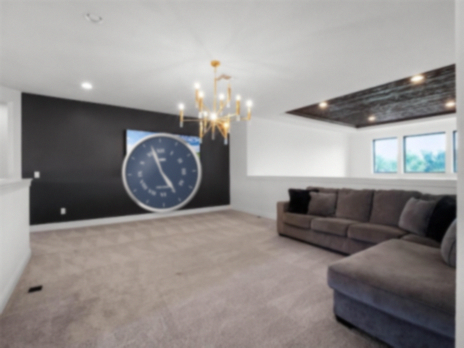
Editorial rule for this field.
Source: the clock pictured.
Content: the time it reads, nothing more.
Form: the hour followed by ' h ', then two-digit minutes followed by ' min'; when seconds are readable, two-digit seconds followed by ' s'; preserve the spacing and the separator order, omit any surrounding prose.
4 h 57 min
